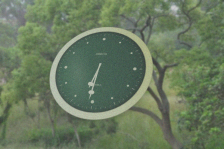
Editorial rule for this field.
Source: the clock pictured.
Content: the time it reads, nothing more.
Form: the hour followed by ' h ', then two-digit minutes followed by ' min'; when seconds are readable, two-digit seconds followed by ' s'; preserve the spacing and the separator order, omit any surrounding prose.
6 h 31 min
